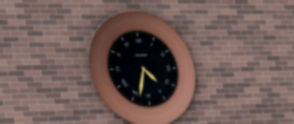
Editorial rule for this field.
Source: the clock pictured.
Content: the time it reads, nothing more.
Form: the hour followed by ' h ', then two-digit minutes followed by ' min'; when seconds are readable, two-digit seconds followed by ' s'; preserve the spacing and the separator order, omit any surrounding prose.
4 h 33 min
